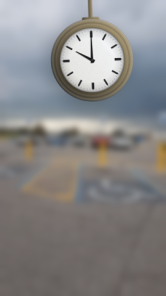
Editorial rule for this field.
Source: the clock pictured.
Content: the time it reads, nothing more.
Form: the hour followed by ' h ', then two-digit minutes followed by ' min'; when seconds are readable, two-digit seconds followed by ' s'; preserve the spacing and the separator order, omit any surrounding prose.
10 h 00 min
